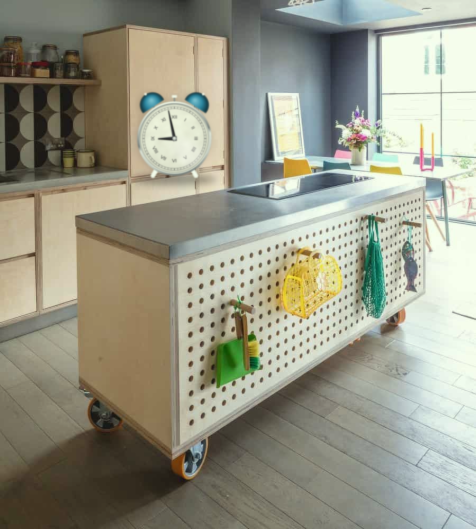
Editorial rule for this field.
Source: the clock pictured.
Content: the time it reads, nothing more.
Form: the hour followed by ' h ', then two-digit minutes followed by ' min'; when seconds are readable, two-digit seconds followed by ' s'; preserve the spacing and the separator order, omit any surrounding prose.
8 h 58 min
